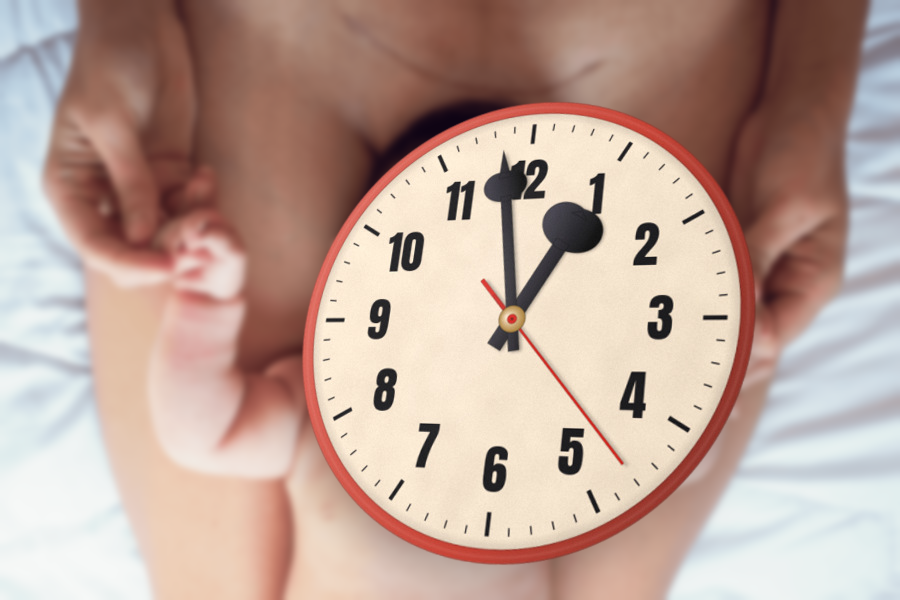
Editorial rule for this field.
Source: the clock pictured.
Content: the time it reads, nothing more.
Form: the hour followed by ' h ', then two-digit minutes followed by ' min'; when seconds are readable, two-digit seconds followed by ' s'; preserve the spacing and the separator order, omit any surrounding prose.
12 h 58 min 23 s
